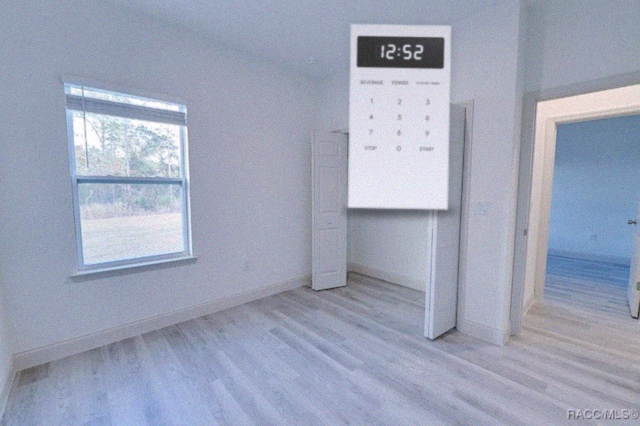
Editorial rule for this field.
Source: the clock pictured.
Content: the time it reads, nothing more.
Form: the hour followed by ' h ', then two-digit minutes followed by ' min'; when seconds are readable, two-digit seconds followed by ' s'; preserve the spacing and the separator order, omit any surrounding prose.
12 h 52 min
